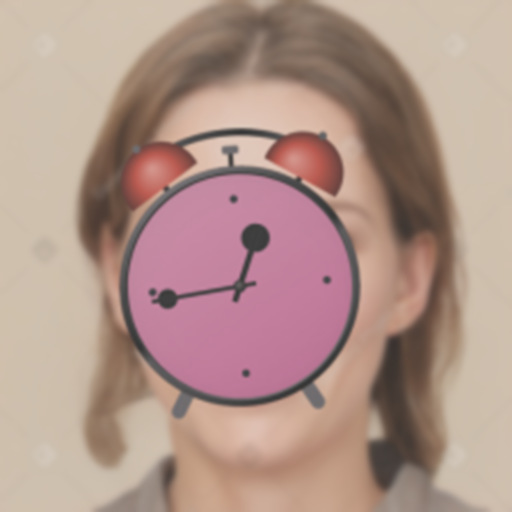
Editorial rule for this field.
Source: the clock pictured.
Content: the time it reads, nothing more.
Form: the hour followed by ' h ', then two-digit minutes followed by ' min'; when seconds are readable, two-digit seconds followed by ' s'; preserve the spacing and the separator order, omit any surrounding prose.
12 h 44 min
